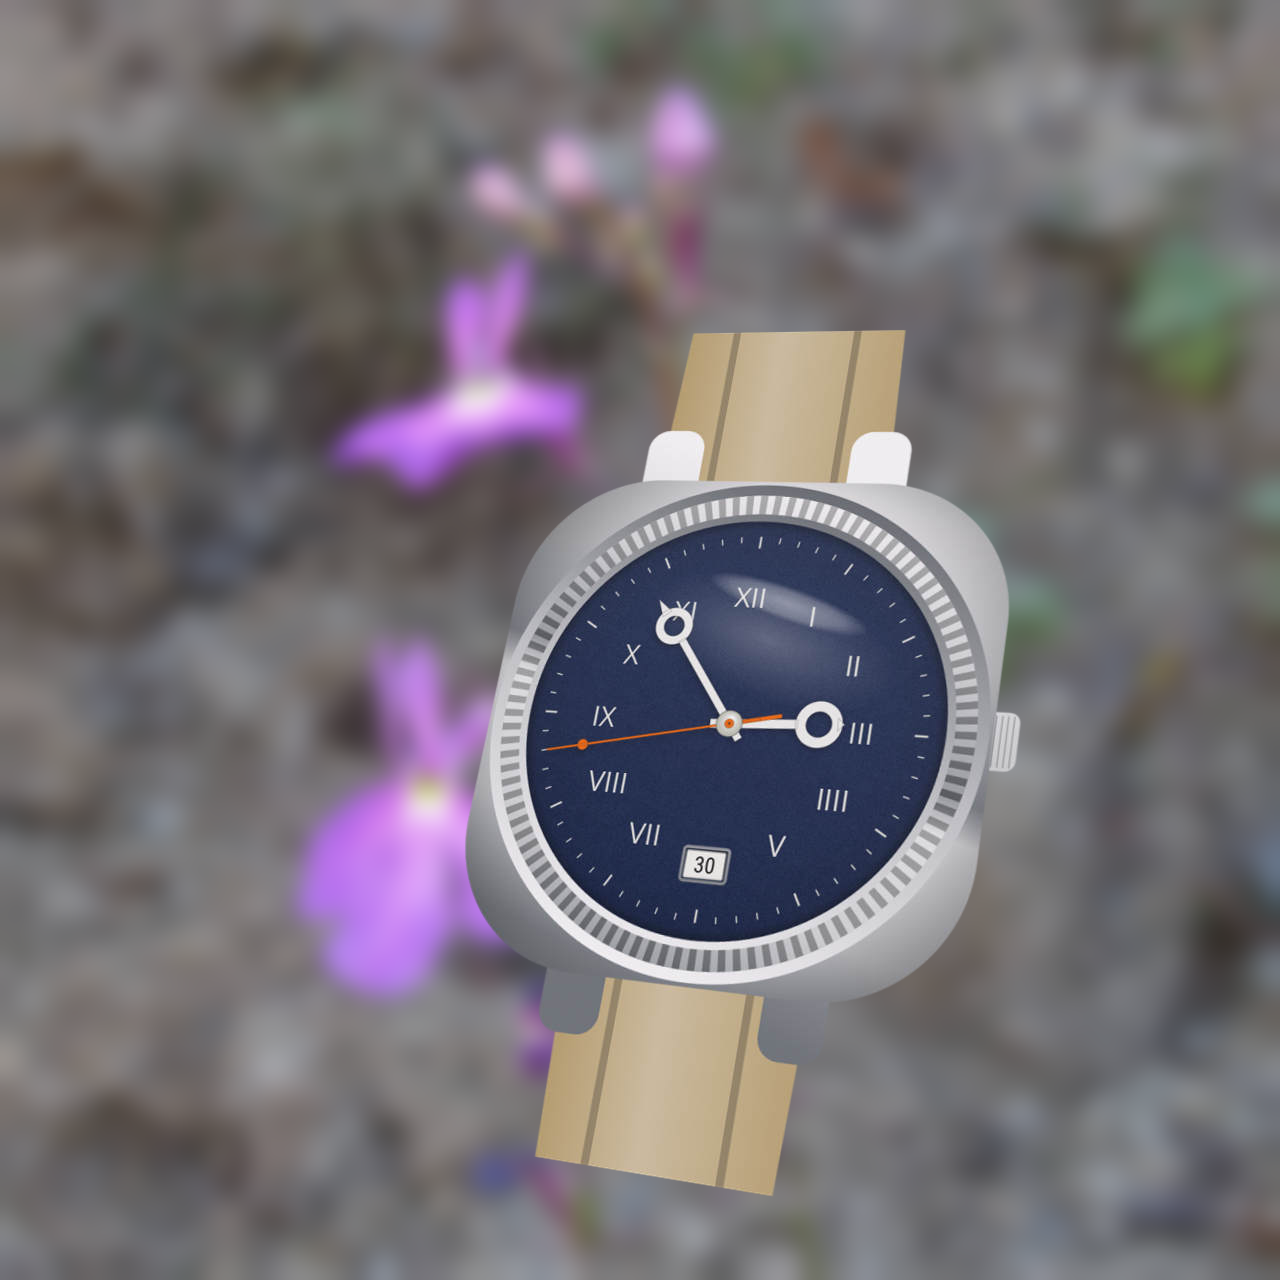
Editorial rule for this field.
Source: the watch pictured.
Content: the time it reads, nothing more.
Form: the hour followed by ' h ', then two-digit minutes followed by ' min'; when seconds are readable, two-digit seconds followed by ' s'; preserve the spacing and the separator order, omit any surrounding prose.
2 h 53 min 43 s
